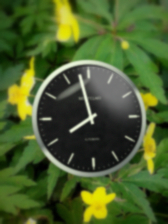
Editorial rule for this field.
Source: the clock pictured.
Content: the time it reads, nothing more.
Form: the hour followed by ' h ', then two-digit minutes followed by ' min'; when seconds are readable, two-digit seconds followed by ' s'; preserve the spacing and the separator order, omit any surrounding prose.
7 h 58 min
